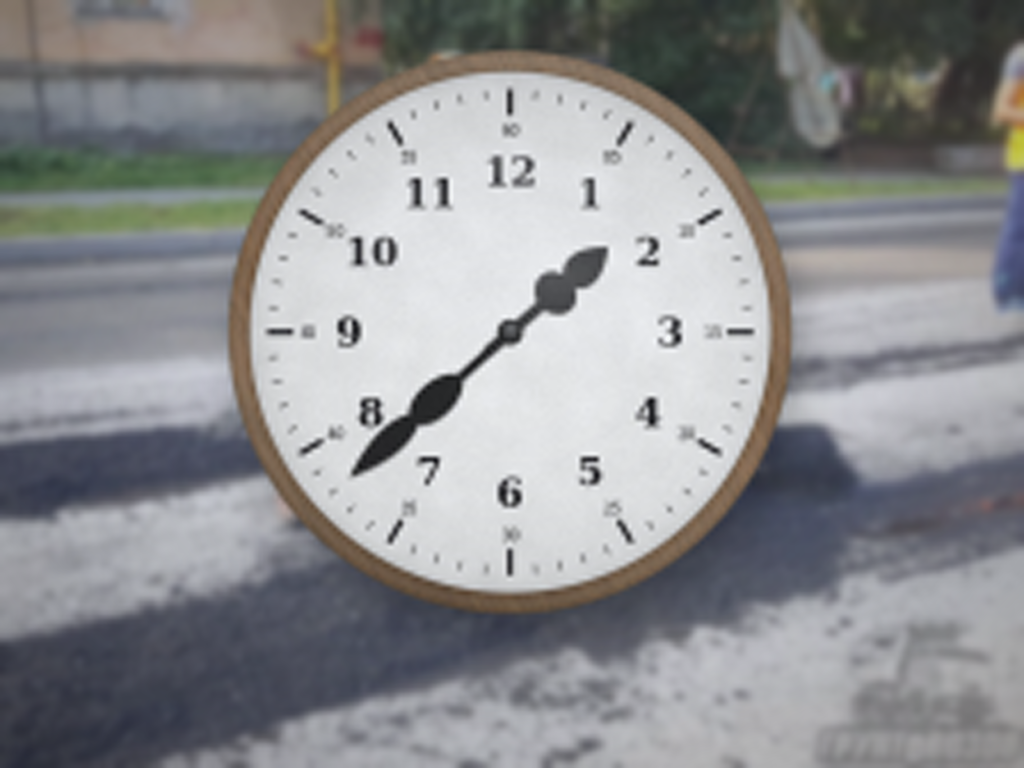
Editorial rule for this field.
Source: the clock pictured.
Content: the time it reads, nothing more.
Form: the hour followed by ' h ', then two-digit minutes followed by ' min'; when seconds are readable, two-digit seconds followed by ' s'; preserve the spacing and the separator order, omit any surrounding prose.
1 h 38 min
